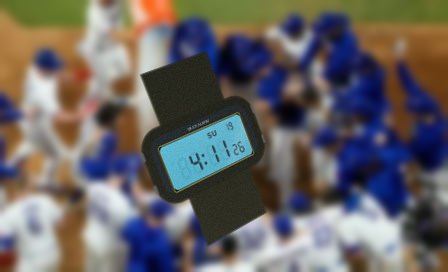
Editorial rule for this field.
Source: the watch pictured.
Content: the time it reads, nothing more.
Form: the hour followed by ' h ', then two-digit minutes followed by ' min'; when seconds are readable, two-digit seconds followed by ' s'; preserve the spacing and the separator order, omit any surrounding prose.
4 h 11 min 26 s
